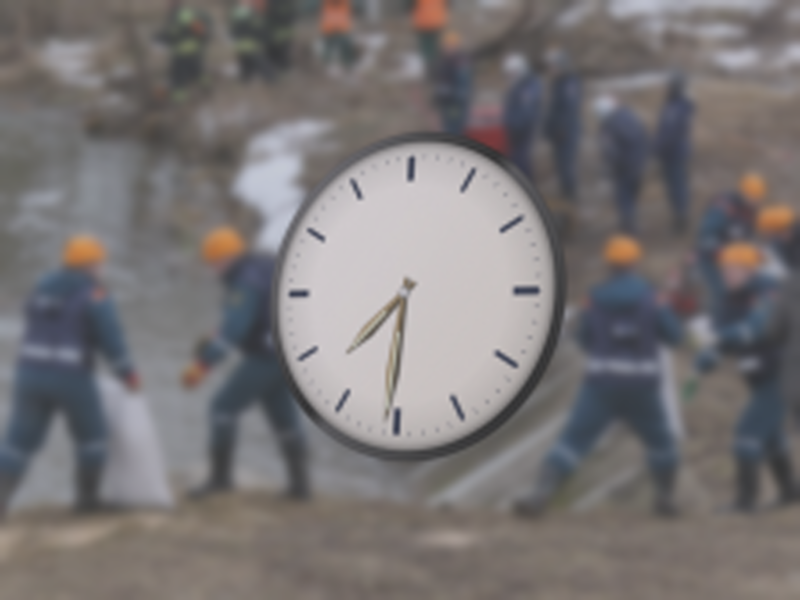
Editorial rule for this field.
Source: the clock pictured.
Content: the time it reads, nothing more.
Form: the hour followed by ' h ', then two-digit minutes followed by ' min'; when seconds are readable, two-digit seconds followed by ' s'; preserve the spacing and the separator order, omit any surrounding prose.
7 h 31 min
